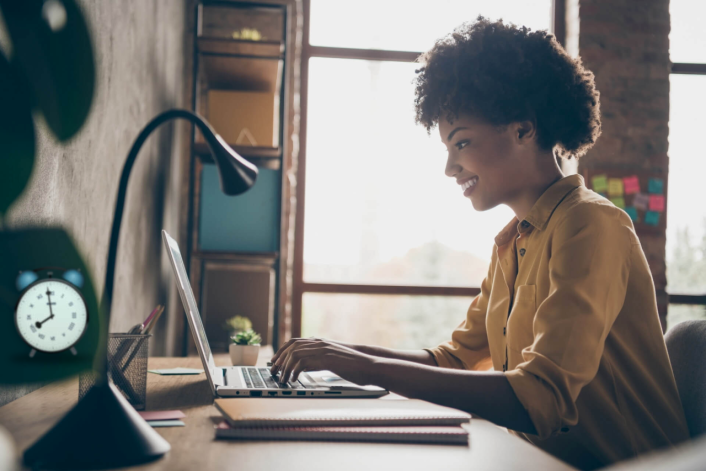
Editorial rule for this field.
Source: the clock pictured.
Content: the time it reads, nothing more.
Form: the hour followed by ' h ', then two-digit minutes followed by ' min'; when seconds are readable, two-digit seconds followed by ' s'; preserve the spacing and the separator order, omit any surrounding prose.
7 h 59 min
